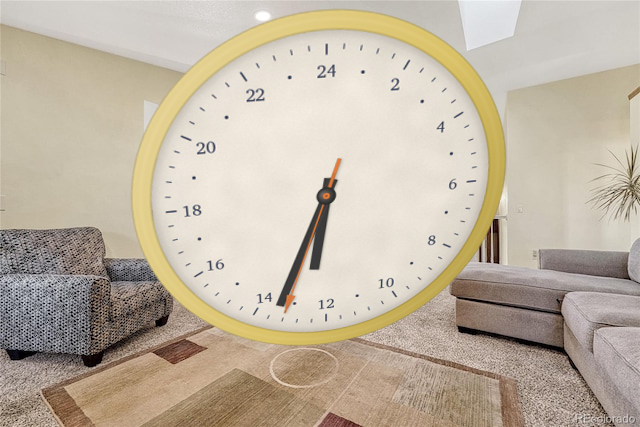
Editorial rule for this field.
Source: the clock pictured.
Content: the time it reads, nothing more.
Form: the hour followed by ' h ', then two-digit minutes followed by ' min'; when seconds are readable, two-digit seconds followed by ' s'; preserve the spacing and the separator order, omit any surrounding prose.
12 h 33 min 33 s
